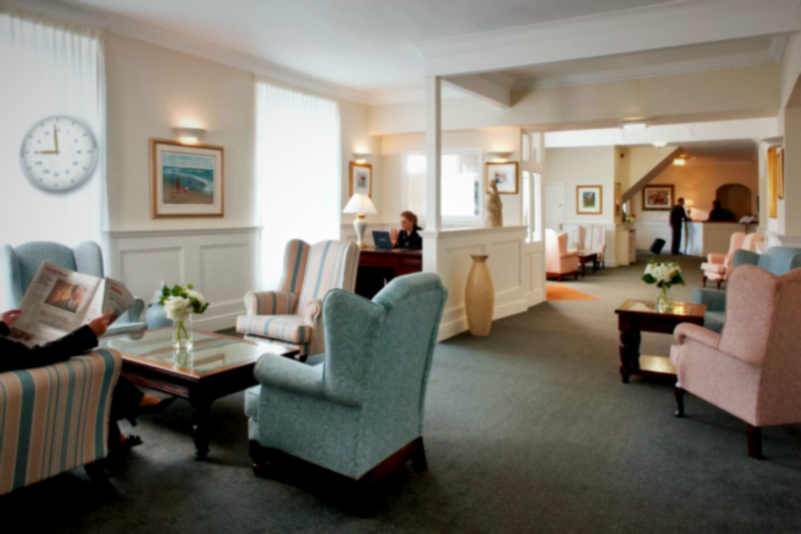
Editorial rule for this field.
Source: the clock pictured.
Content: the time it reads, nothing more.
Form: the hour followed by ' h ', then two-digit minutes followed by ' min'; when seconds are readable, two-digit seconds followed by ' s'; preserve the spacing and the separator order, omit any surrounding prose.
8 h 59 min
